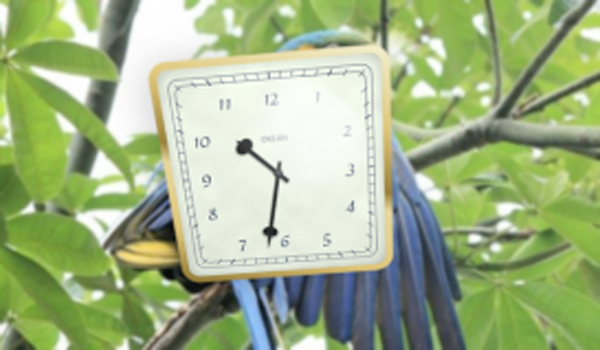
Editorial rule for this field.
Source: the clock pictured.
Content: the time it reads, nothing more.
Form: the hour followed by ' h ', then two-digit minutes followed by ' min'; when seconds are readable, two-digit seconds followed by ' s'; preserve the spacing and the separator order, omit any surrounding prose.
10 h 32 min
